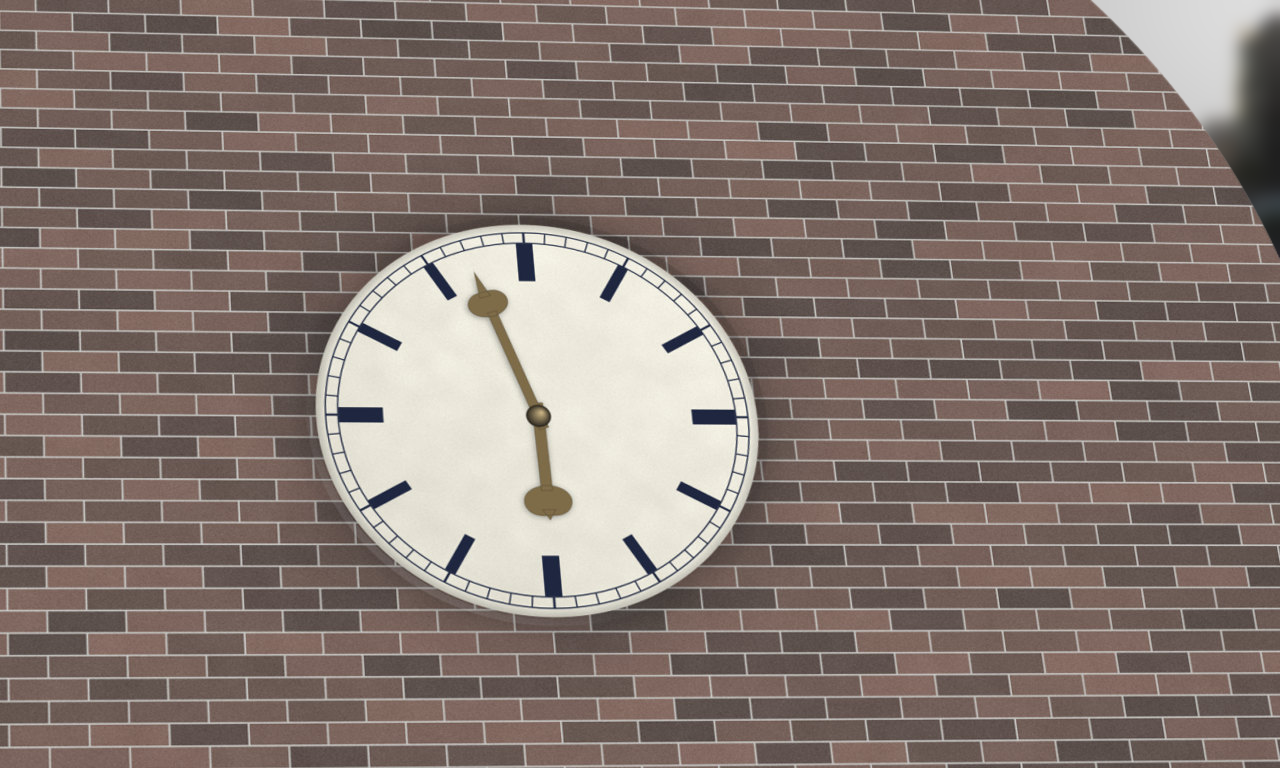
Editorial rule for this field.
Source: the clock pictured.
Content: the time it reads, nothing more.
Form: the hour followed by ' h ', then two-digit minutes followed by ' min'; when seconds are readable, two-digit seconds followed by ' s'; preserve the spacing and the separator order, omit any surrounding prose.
5 h 57 min
